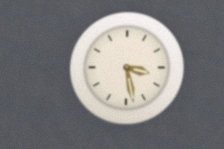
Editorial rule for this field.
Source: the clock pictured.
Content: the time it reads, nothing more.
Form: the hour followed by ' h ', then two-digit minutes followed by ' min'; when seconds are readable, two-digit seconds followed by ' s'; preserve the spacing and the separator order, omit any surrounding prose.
3 h 28 min
